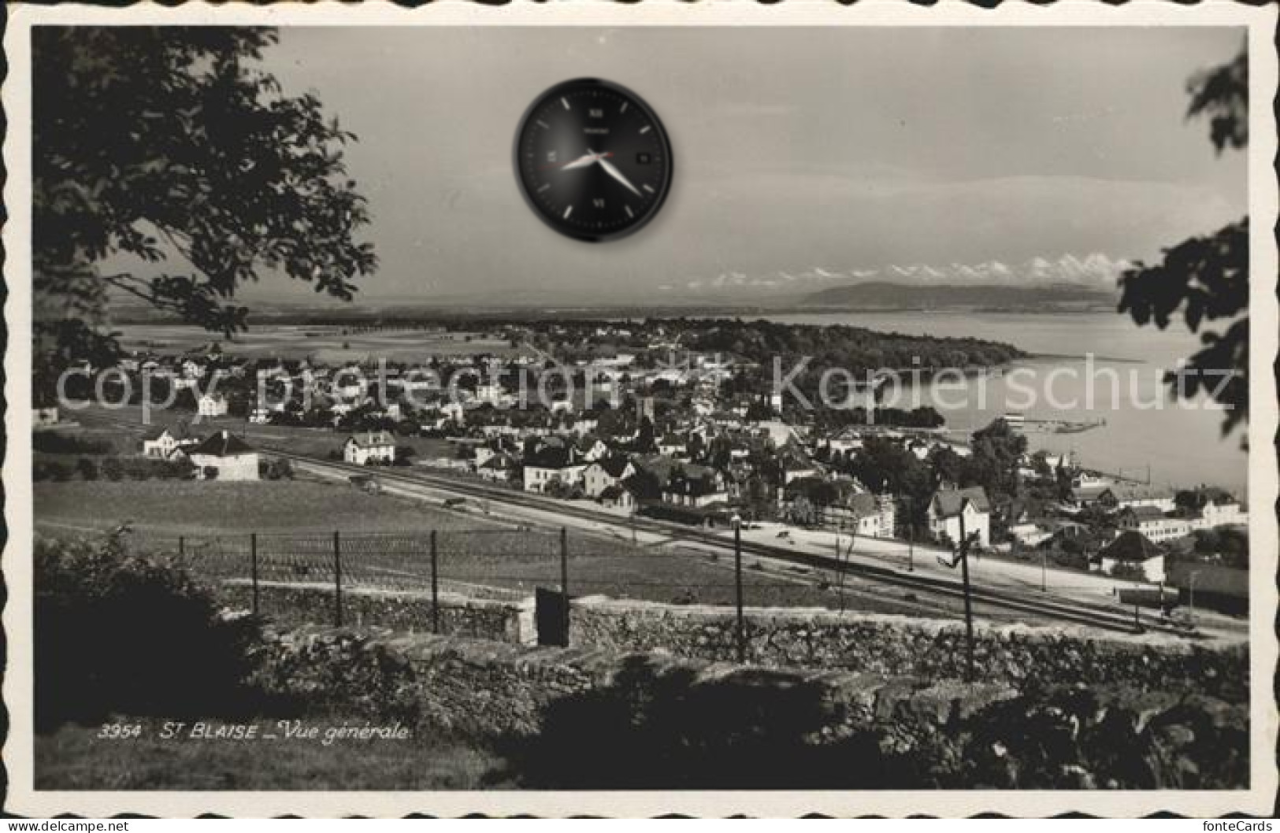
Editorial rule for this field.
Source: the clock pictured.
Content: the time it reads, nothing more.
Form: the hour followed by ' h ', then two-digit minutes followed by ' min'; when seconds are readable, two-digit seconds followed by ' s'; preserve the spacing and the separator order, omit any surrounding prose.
8 h 21 min 43 s
